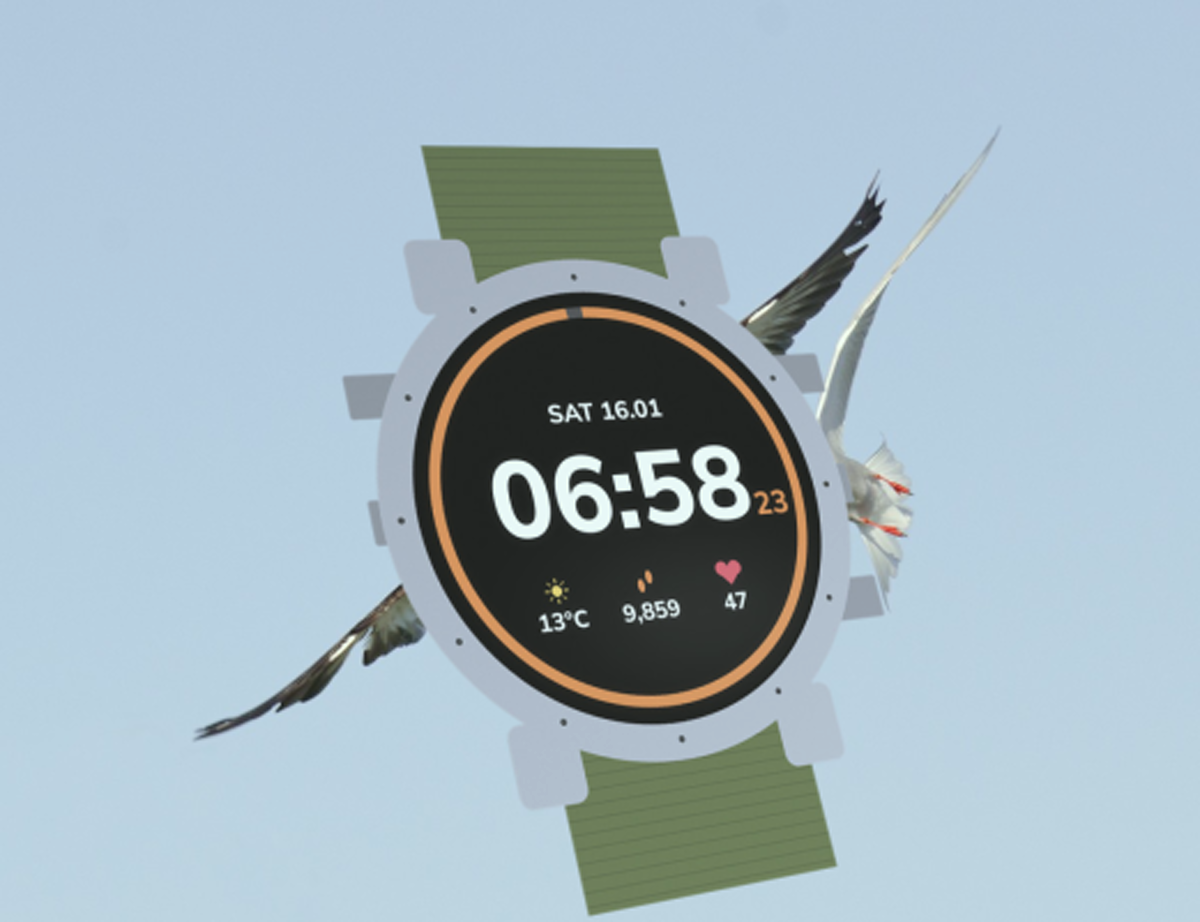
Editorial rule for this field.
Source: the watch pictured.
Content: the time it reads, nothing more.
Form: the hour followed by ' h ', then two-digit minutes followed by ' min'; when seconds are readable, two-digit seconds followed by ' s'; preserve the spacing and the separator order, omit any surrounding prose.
6 h 58 min 23 s
